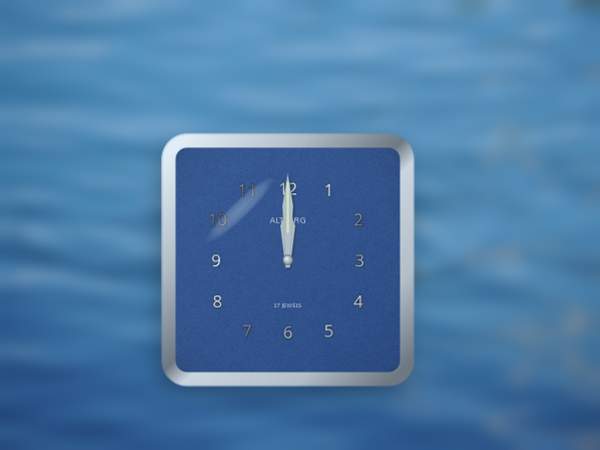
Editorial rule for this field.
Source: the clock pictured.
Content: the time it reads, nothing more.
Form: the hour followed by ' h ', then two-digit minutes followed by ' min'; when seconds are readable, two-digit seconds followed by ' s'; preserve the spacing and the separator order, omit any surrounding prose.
12 h 00 min
